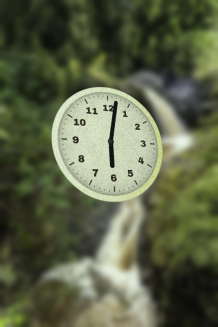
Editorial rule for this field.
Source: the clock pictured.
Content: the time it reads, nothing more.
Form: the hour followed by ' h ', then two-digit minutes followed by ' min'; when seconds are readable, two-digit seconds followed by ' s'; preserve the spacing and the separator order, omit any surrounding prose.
6 h 02 min
